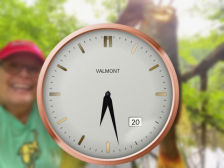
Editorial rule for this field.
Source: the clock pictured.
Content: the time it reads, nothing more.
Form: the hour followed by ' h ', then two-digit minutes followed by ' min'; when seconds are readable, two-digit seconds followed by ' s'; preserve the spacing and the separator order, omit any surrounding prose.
6 h 28 min
